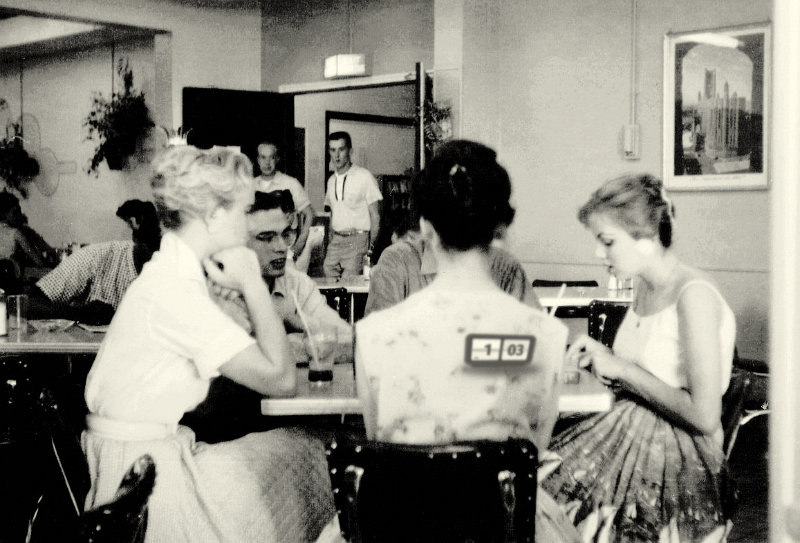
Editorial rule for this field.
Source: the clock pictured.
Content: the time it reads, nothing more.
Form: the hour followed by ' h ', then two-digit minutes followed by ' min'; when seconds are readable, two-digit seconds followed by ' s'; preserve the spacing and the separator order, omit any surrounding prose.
1 h 03 min
